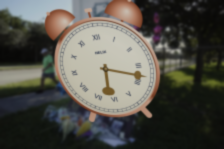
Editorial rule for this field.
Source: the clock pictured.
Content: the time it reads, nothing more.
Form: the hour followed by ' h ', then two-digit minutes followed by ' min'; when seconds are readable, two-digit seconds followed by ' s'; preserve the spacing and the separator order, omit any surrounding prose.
6 h 18 min
